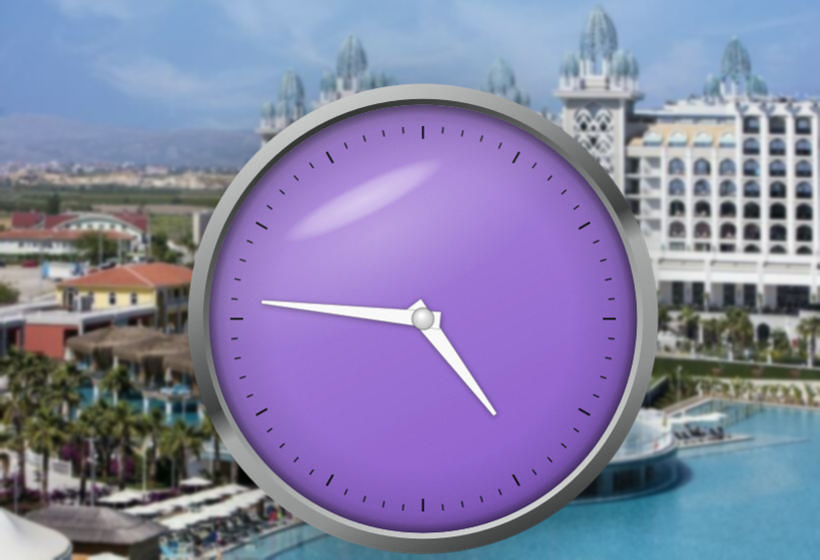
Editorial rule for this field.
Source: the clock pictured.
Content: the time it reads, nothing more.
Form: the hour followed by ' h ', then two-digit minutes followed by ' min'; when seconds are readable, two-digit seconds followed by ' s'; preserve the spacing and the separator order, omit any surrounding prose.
4 h 46 min
